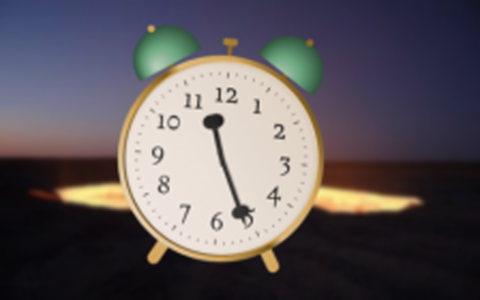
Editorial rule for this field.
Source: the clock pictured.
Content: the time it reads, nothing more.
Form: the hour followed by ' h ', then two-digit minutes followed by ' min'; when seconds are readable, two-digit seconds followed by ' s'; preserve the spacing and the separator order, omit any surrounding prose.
11 h 26 min
